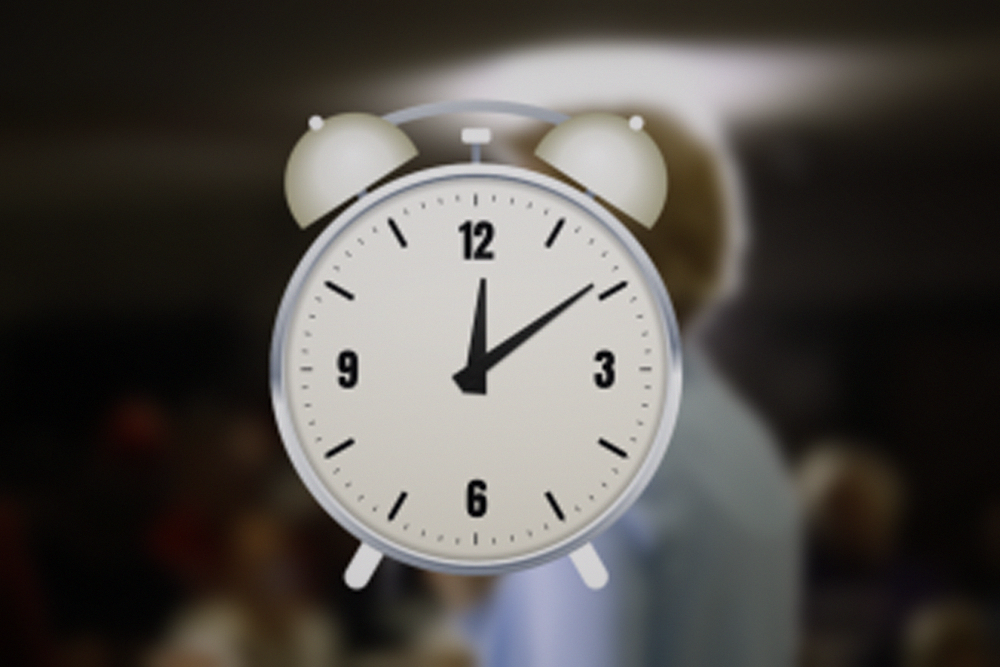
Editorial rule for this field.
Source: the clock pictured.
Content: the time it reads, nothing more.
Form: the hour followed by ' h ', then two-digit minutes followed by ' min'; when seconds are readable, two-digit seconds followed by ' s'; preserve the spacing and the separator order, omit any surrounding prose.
12 h 09 min
